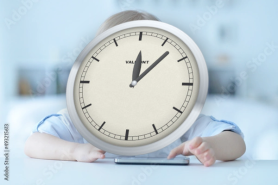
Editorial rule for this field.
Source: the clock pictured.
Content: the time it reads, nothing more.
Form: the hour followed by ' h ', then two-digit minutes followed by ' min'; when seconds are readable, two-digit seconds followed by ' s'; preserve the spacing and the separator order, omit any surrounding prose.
12 h 07 min
